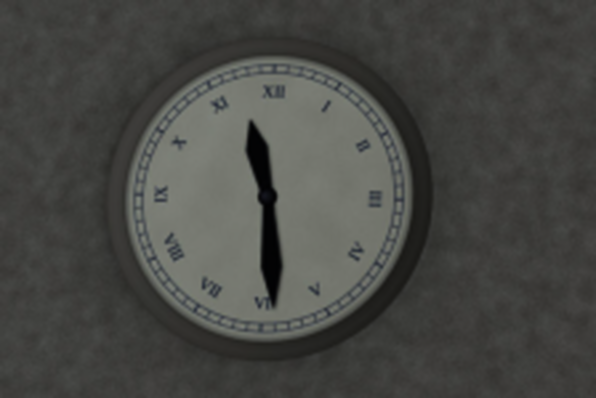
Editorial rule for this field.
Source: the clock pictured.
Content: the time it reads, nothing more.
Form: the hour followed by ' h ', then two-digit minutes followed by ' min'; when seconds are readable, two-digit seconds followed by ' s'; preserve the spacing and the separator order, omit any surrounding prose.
11 h 29 min
